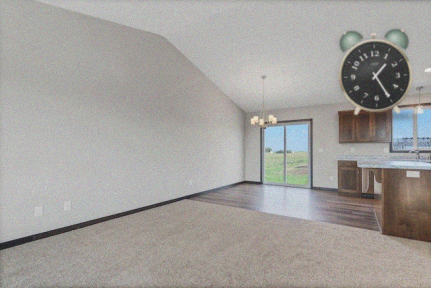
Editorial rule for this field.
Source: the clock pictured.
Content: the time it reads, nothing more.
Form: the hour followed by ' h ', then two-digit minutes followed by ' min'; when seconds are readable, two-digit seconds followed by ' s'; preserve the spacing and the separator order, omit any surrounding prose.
1 h 25 min
